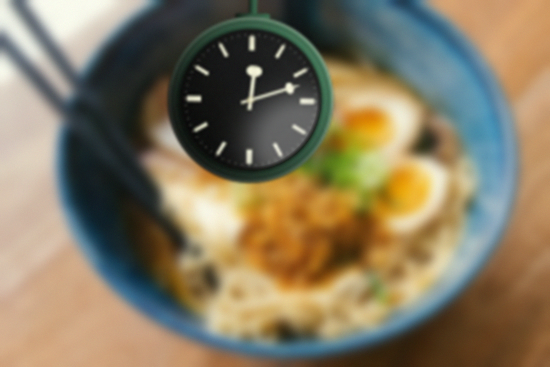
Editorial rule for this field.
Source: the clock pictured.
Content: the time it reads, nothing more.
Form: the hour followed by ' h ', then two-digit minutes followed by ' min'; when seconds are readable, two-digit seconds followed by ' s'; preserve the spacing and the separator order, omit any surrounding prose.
12 h 12 min
